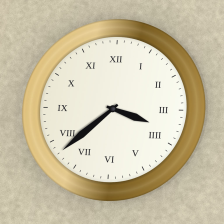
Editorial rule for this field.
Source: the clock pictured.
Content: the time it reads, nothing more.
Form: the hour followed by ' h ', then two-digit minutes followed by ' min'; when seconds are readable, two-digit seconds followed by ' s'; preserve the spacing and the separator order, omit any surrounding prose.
3 h 38 min
